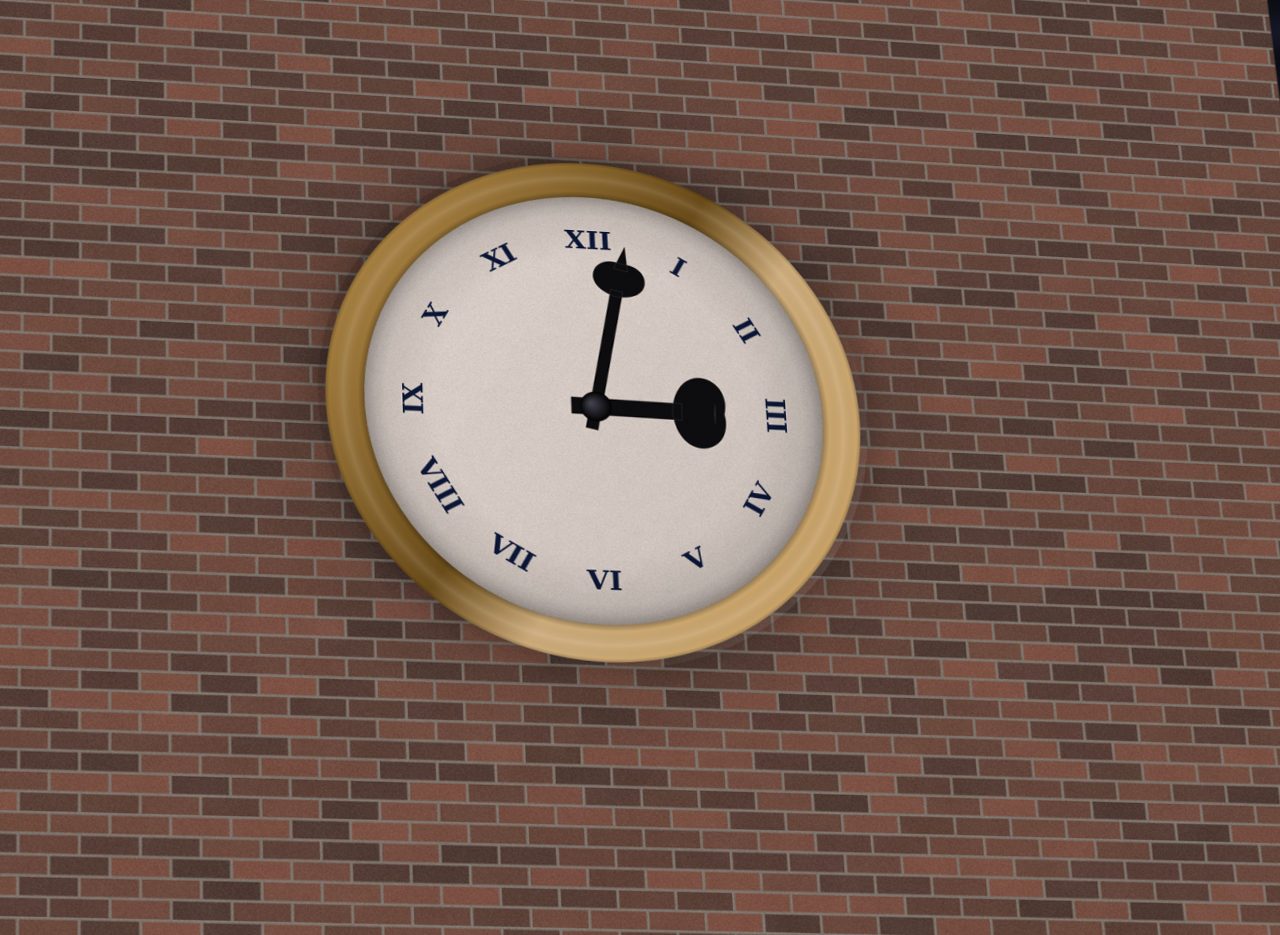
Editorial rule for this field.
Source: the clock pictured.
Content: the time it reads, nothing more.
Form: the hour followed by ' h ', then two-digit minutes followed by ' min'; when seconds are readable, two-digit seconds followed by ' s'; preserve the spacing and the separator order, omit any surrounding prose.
3 h 02 min
